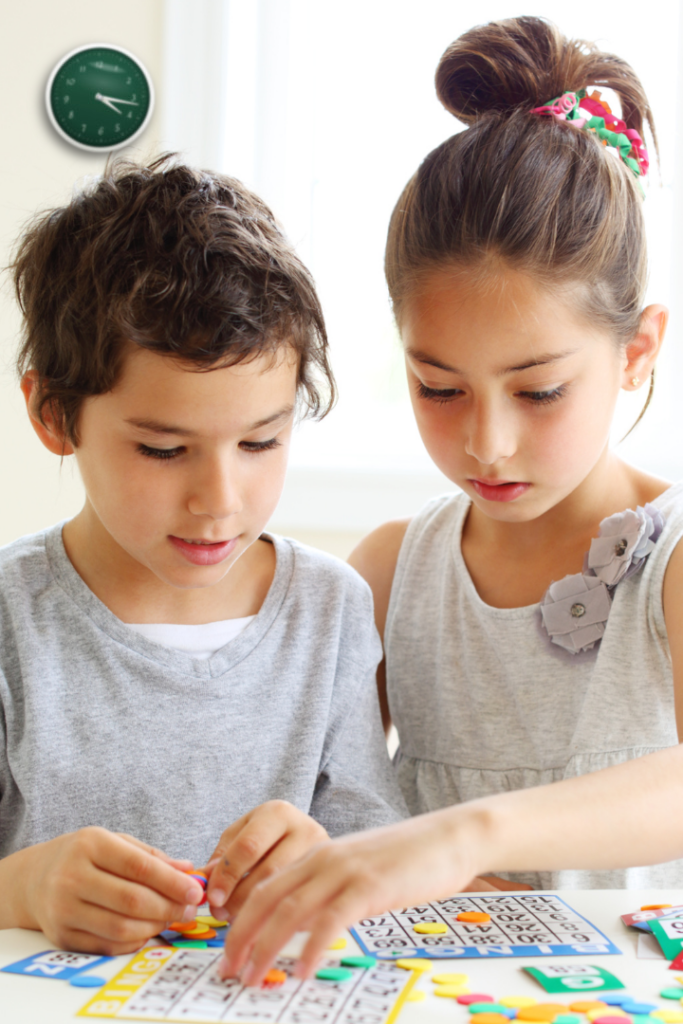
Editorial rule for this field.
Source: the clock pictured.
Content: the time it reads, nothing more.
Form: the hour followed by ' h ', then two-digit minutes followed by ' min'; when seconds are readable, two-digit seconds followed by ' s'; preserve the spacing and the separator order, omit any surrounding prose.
4 h 17 min
